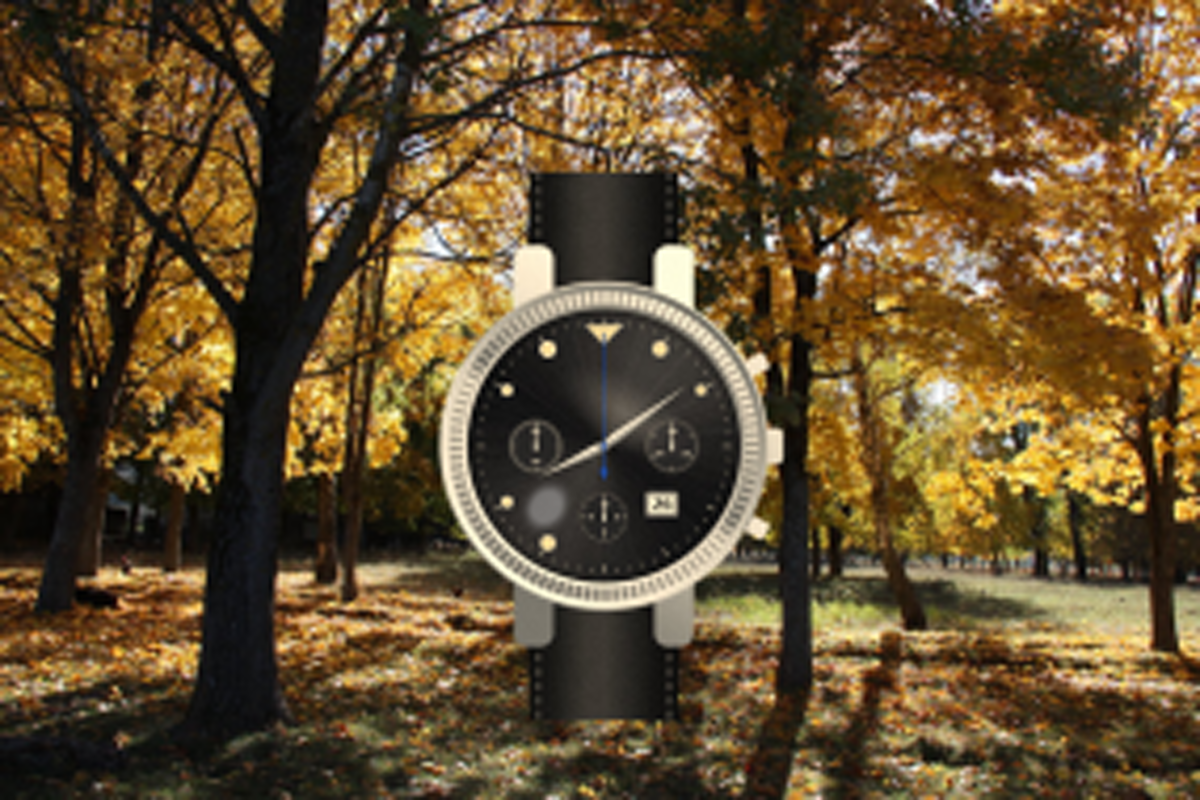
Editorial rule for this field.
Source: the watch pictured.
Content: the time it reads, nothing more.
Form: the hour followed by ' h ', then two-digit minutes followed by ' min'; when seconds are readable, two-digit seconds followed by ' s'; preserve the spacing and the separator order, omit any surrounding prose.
8 h 09 min
